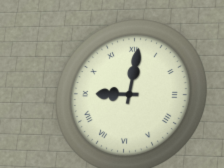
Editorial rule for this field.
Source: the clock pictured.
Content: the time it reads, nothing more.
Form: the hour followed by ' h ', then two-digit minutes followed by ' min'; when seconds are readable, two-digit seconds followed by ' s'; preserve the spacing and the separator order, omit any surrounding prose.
9 h 01 min
